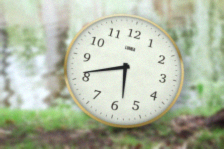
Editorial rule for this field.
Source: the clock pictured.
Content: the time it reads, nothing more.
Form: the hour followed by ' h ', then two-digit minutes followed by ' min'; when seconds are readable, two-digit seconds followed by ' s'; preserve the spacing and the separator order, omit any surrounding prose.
5 h 41 min
